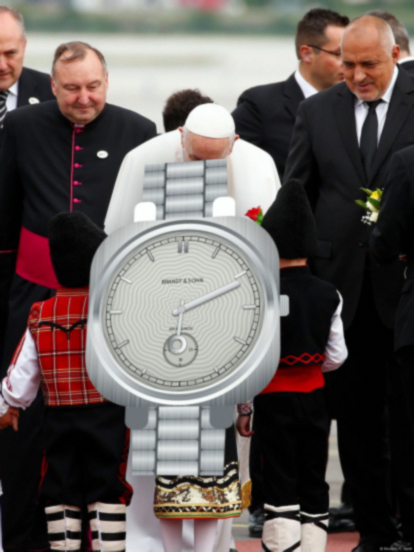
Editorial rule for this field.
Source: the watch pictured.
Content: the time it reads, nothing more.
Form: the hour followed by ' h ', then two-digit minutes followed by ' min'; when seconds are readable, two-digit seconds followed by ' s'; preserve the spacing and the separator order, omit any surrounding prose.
6 h 11 min
